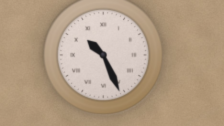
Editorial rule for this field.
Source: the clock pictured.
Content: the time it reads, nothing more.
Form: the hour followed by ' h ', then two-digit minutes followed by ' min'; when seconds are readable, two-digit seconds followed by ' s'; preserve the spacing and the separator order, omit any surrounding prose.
10 h 26 min
